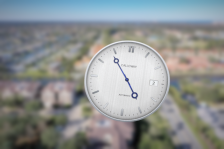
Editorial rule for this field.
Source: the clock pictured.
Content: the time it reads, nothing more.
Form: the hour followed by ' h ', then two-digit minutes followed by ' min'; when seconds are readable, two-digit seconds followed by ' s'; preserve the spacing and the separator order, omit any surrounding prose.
4 h 54 min
